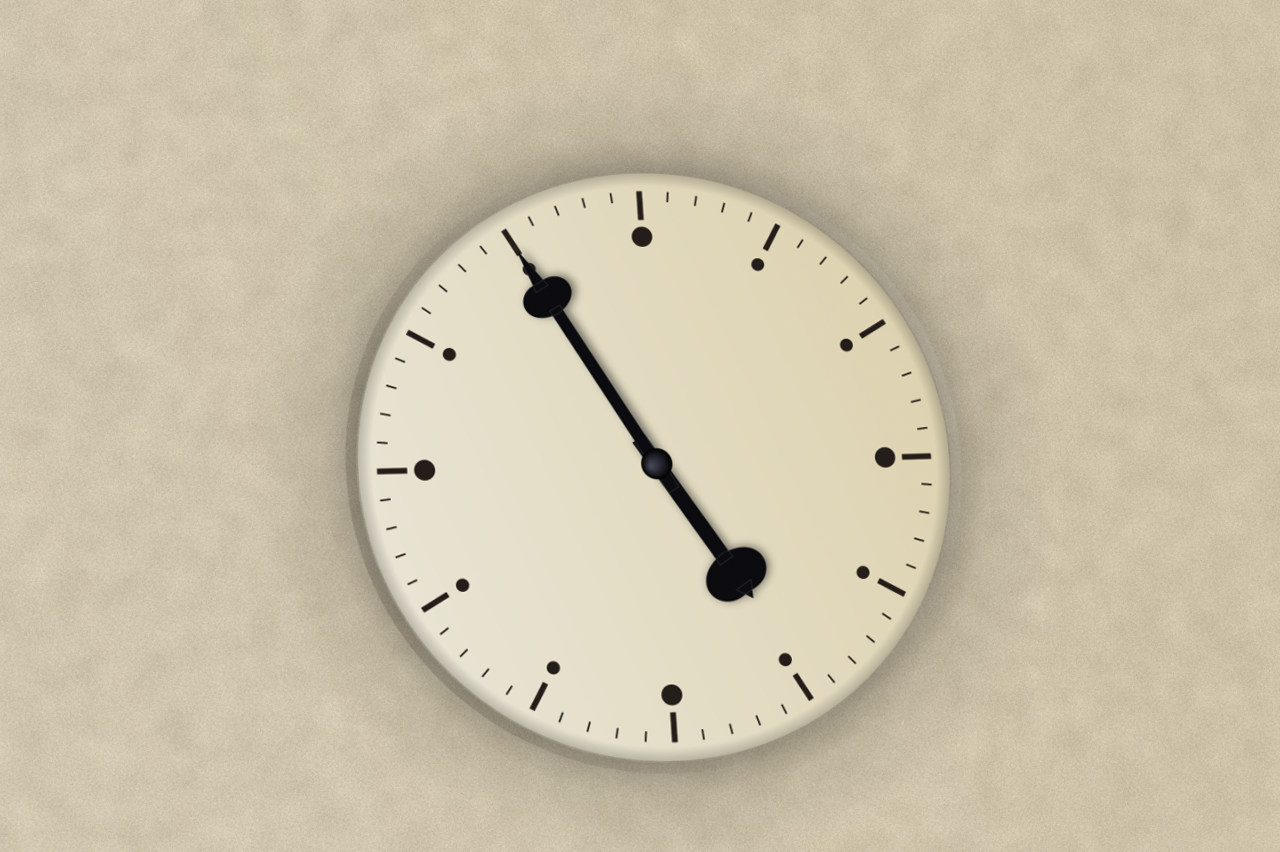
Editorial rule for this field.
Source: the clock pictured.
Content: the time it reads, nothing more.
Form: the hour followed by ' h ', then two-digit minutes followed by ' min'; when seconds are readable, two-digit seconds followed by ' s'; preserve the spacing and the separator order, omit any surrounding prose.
4 h 55 min
